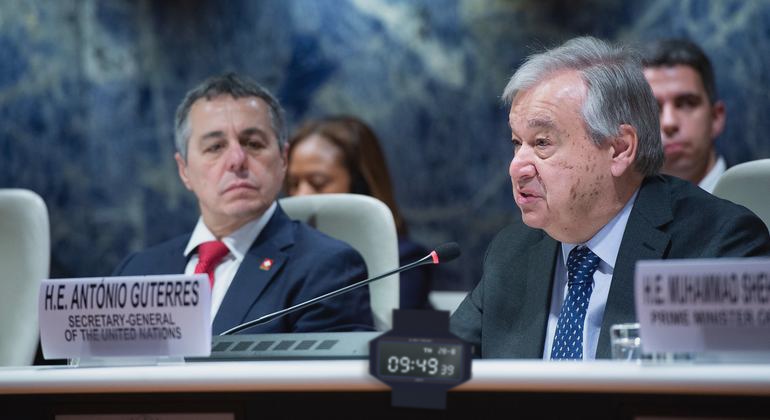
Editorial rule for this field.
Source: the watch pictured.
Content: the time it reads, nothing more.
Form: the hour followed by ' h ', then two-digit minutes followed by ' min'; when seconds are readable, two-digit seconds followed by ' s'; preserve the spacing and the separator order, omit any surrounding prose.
9 h 49 min
